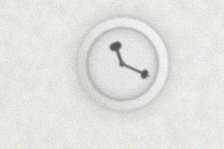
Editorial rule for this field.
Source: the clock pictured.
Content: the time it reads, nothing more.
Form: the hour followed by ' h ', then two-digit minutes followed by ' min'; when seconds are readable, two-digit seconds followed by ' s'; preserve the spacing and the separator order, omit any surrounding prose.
11 h 19 min
